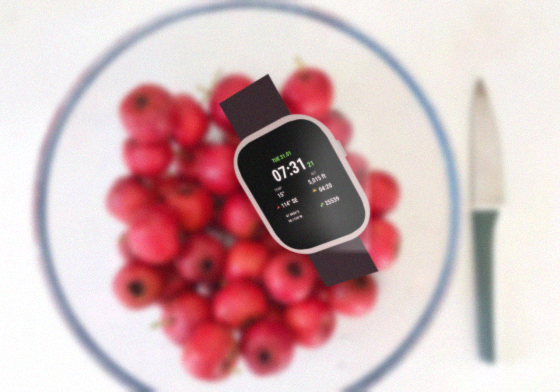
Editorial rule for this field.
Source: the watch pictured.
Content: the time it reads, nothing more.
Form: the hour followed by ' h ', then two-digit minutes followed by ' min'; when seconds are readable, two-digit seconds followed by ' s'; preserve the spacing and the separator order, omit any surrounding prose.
7 h 31 min
